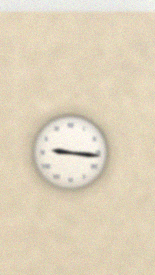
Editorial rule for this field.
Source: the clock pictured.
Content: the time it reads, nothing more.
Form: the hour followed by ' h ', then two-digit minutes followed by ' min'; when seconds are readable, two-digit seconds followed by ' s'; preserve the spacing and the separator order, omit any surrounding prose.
9 h 16 min
